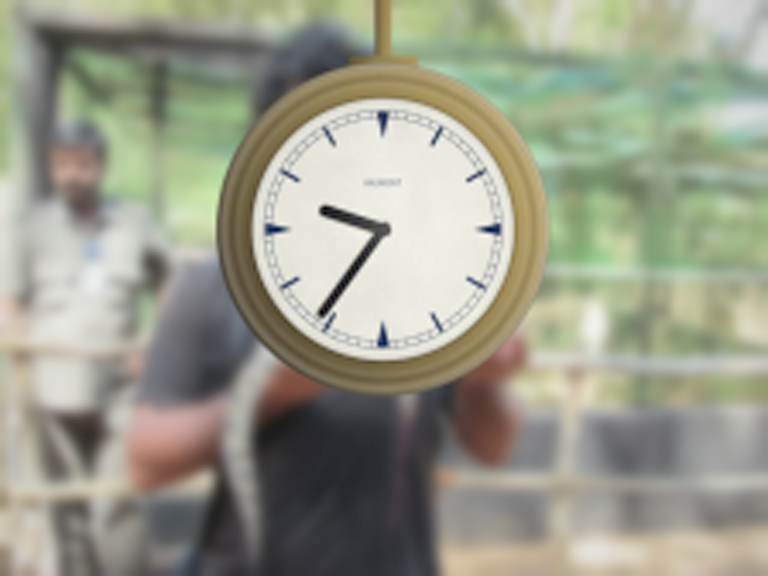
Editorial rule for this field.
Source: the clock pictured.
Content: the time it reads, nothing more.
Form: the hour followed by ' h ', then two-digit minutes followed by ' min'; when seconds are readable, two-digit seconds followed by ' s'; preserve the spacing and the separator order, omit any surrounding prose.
9 h 36 min
